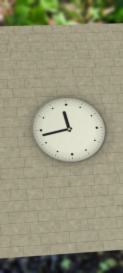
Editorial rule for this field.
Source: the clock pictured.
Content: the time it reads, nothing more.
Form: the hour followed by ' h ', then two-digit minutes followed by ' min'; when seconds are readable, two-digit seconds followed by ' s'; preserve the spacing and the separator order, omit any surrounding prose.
11 h 43 min
